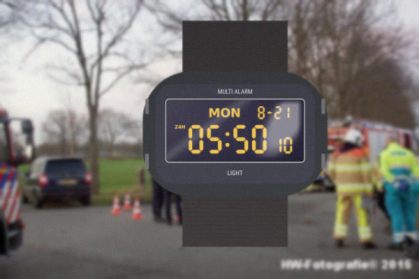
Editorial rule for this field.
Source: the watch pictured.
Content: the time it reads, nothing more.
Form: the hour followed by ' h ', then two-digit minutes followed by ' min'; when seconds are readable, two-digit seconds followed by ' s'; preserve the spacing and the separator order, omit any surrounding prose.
5 h 50 min 10 s
